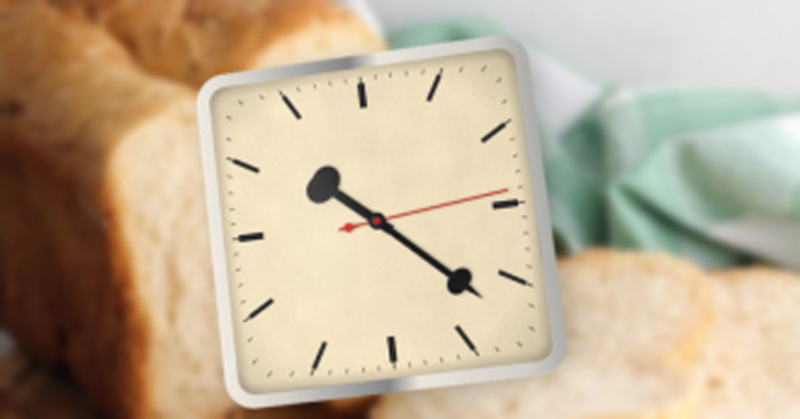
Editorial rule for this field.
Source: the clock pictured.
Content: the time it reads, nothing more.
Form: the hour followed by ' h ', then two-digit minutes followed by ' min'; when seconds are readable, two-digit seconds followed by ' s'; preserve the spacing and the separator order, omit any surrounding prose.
10 h 22 min 14 s
